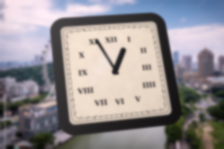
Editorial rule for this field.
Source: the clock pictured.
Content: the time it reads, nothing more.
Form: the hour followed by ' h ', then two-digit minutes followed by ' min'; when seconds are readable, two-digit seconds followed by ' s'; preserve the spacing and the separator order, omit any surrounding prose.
12 h 56 min
